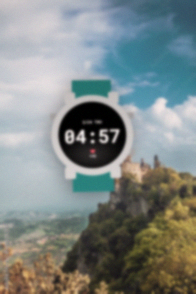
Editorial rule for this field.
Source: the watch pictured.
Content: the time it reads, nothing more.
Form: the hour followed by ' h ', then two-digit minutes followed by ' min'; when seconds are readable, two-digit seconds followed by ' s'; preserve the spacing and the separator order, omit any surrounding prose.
4 h 57 min
